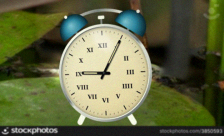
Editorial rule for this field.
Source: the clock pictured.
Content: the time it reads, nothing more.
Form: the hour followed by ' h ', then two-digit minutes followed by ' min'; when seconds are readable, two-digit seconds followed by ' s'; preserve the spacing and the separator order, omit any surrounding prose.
9 h 05 min
